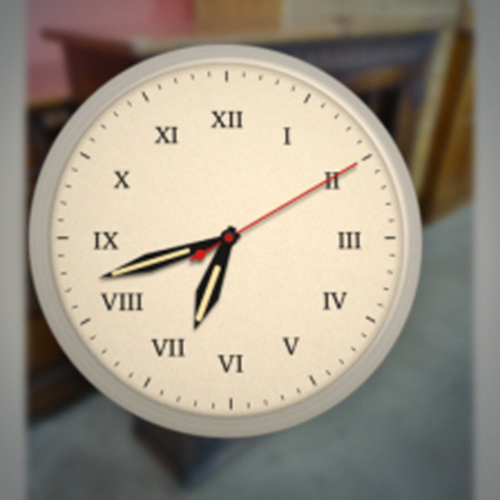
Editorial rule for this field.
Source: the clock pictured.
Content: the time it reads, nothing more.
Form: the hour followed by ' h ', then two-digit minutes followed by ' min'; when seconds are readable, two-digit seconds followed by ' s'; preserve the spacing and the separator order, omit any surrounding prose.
6 h 42 min 10 s
